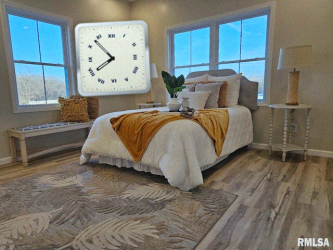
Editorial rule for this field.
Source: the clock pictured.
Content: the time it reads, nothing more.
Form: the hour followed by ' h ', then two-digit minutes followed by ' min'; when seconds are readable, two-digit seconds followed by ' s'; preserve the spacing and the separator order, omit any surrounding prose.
7 h 53 min
